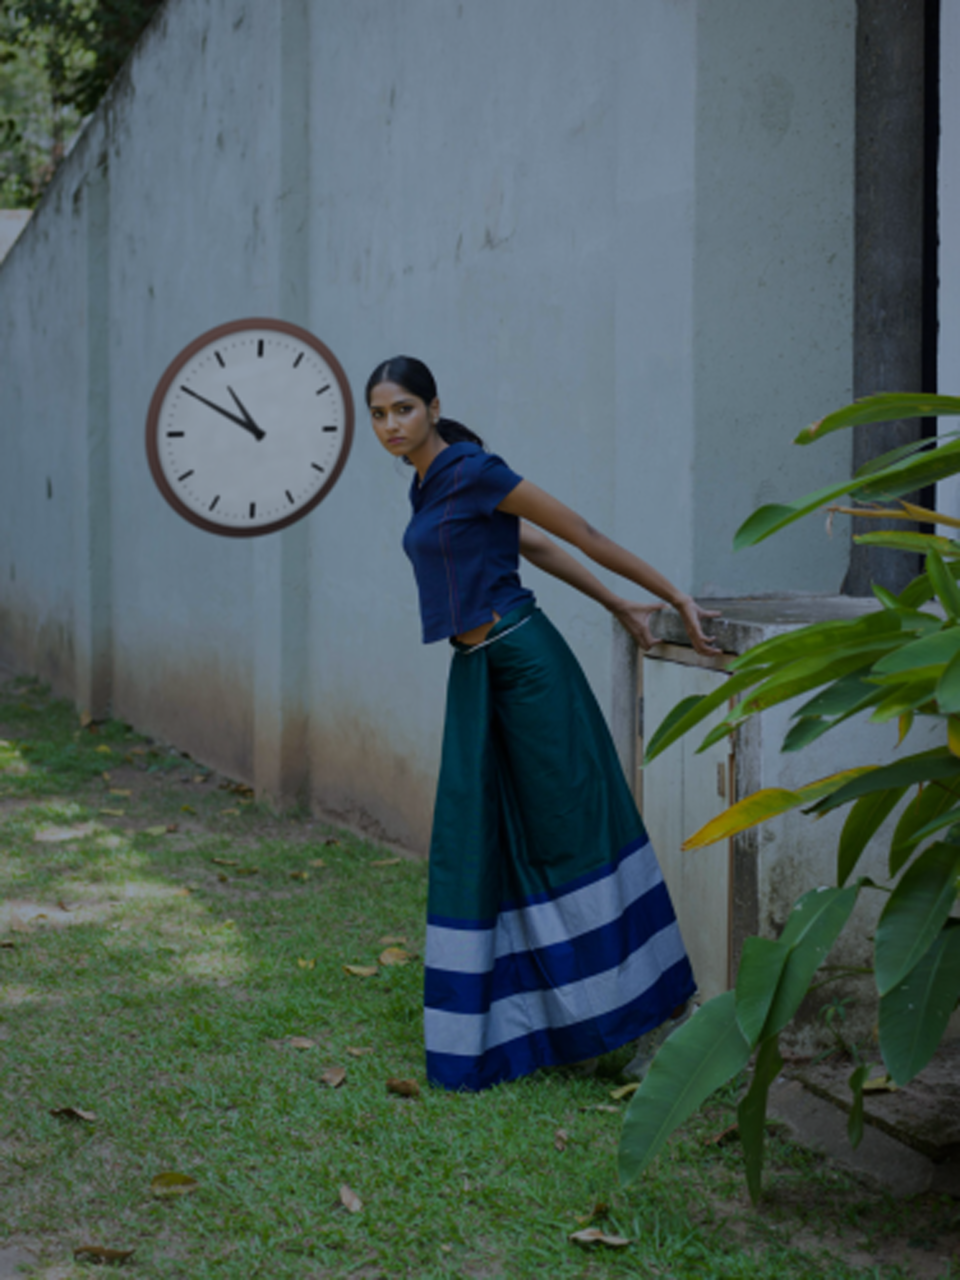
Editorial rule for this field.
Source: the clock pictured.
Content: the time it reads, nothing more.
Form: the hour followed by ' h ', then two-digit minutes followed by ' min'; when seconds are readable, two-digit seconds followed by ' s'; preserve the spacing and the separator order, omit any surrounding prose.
10 h 50 min
